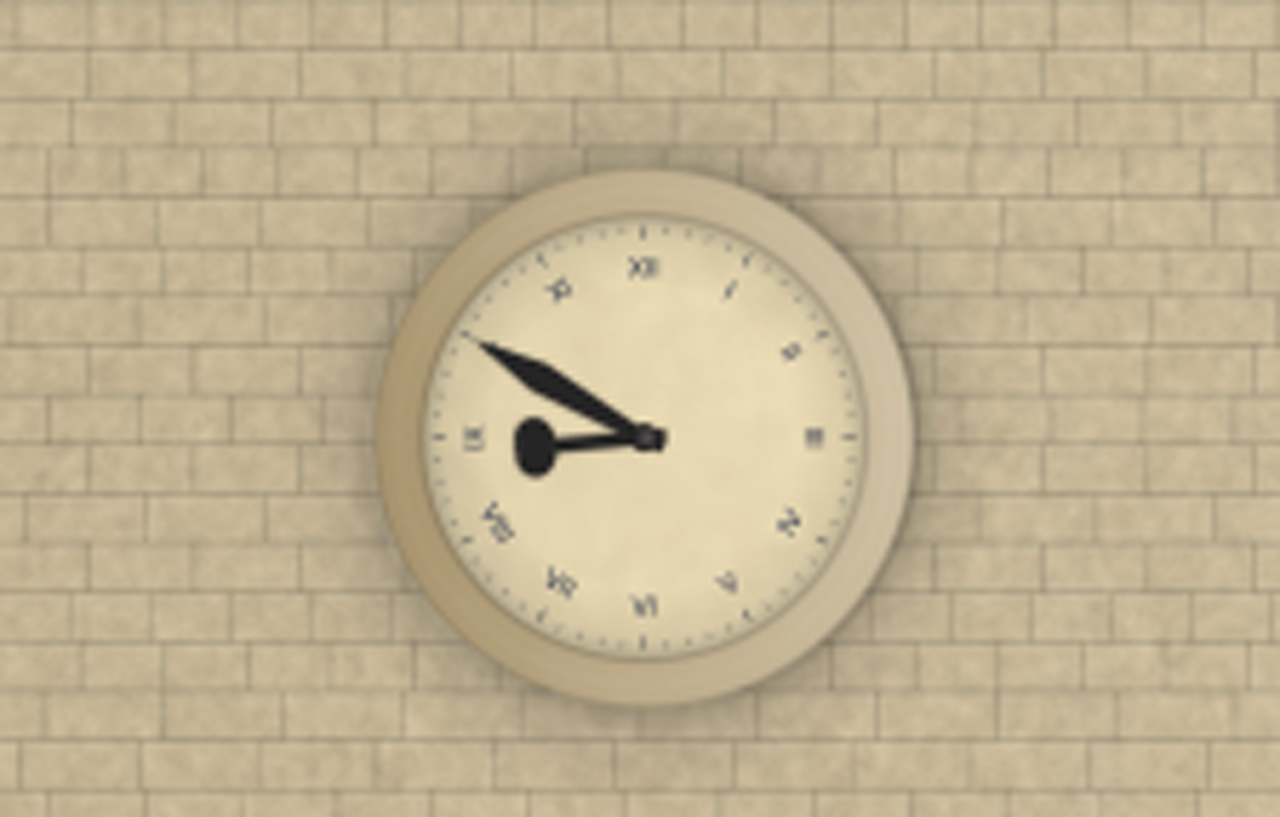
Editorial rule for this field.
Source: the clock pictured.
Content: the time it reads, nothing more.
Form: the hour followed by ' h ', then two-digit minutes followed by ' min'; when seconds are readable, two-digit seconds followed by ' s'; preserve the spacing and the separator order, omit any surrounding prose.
8 h 50 min
